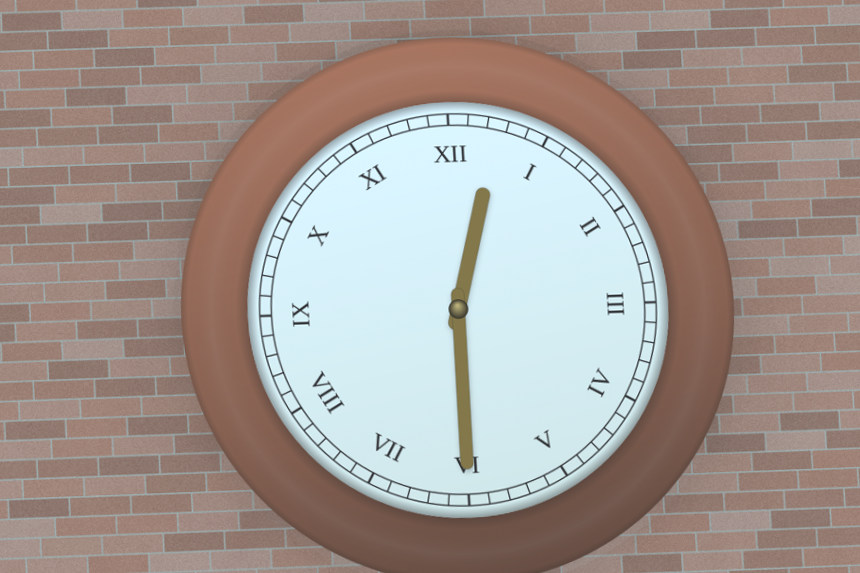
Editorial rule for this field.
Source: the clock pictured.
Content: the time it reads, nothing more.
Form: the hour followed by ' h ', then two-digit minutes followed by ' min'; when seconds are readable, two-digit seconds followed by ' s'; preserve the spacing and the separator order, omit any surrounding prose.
12 h 30 min
